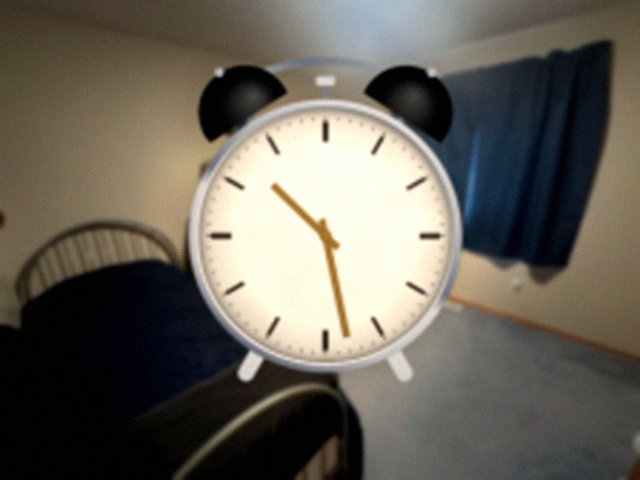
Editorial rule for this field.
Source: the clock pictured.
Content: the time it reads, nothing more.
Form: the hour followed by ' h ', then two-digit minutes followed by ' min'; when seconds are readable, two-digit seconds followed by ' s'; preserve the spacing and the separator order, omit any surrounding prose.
10 h 28 min
